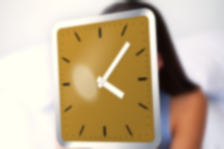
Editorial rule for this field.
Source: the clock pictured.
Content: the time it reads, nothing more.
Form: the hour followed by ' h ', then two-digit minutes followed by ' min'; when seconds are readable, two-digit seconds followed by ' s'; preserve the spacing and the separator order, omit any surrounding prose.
4 h 07 min
